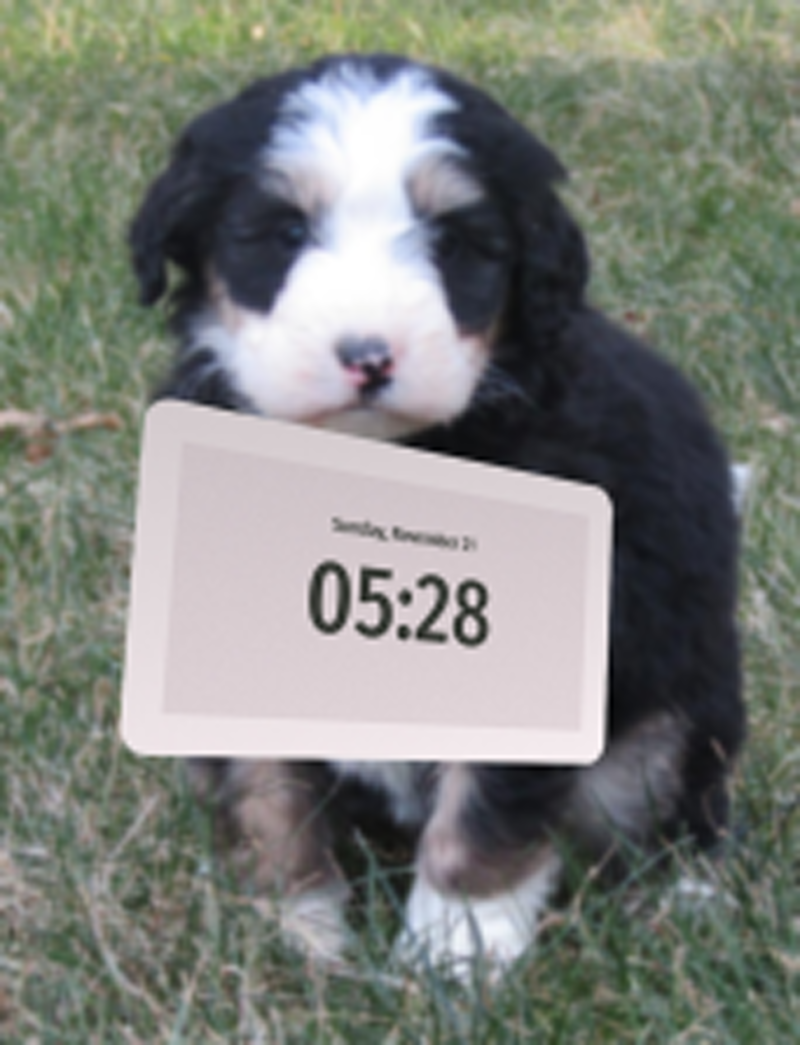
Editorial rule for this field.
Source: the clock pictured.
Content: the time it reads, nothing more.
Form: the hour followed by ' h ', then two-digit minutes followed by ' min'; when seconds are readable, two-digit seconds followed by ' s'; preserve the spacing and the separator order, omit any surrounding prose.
5 h 28 min
